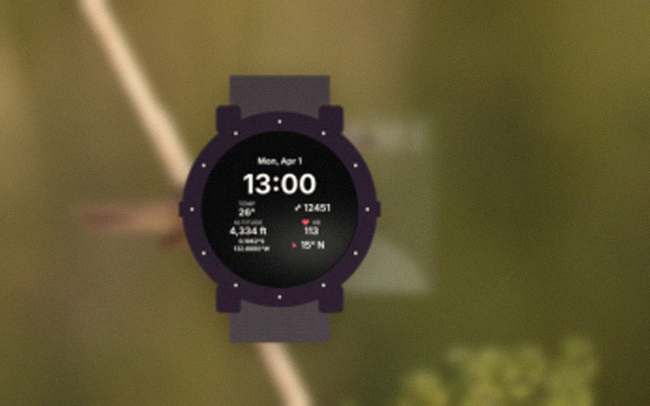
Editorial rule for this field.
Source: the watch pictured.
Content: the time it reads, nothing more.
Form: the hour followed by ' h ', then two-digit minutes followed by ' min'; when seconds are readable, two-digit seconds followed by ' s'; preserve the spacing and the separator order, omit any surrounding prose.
13 h 00 min
